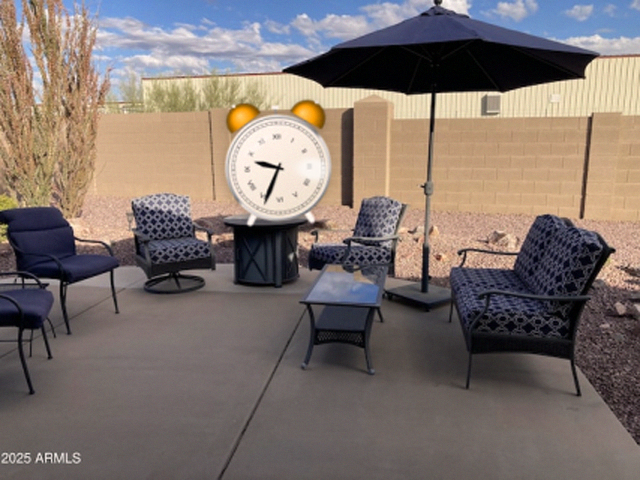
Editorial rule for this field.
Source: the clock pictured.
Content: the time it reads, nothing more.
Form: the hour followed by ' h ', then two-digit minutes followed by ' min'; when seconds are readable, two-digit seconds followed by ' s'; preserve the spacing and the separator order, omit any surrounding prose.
9 h 34 min
